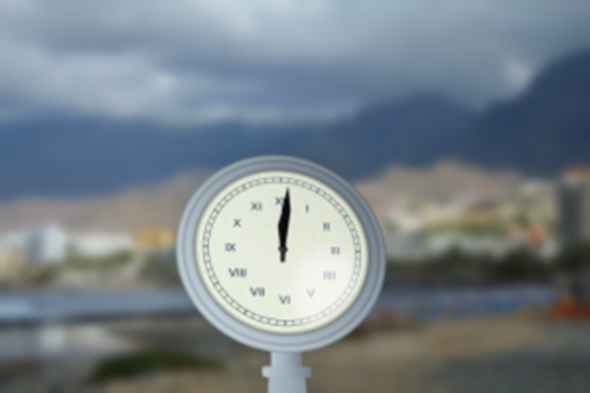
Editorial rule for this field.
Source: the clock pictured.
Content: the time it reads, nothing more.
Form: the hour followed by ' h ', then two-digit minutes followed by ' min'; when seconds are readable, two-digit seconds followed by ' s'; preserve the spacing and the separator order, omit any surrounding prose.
12 h 01 min
